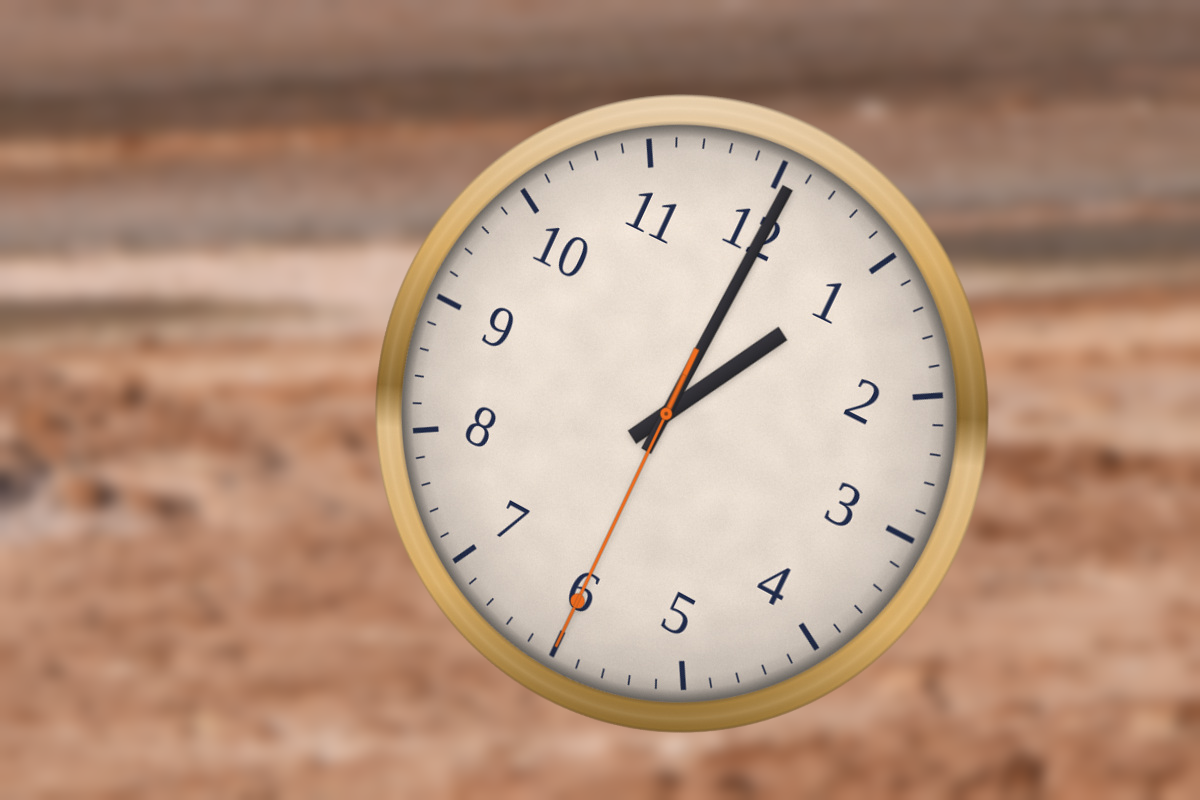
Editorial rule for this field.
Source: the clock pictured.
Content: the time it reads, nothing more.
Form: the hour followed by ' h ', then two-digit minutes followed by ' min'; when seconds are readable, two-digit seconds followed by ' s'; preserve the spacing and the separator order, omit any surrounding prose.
1 h 00 min 30 s
